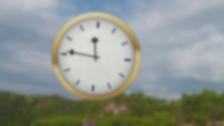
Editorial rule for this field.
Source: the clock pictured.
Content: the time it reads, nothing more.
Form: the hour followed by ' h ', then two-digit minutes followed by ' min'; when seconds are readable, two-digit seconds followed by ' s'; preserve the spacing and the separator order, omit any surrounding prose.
11 h 46 min
